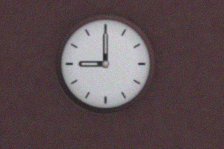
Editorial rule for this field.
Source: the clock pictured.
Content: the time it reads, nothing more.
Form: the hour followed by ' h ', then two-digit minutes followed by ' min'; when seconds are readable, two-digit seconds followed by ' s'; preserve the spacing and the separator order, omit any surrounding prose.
9 h 00 min
